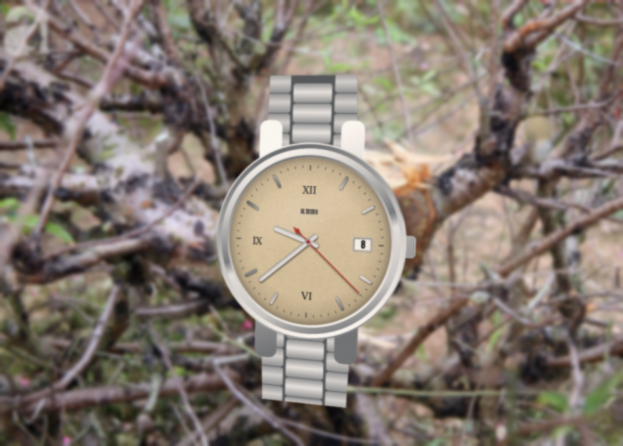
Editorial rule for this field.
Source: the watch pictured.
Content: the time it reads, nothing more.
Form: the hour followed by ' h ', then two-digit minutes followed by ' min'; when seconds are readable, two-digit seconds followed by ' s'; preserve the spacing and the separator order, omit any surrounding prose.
9 h 38 min 22 s
